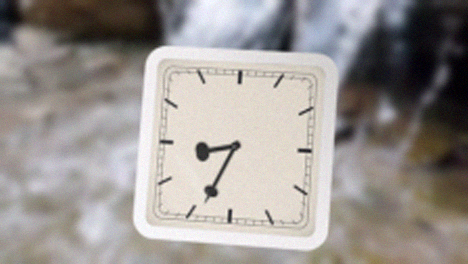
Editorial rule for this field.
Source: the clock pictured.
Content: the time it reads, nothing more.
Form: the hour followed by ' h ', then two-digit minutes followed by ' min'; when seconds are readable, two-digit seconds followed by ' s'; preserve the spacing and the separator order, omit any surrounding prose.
8 h 34 min
